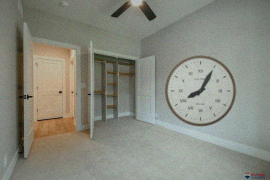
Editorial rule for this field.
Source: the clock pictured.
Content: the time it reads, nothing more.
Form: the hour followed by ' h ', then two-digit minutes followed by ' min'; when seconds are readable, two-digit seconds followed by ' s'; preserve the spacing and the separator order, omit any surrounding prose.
8 h 05 min
